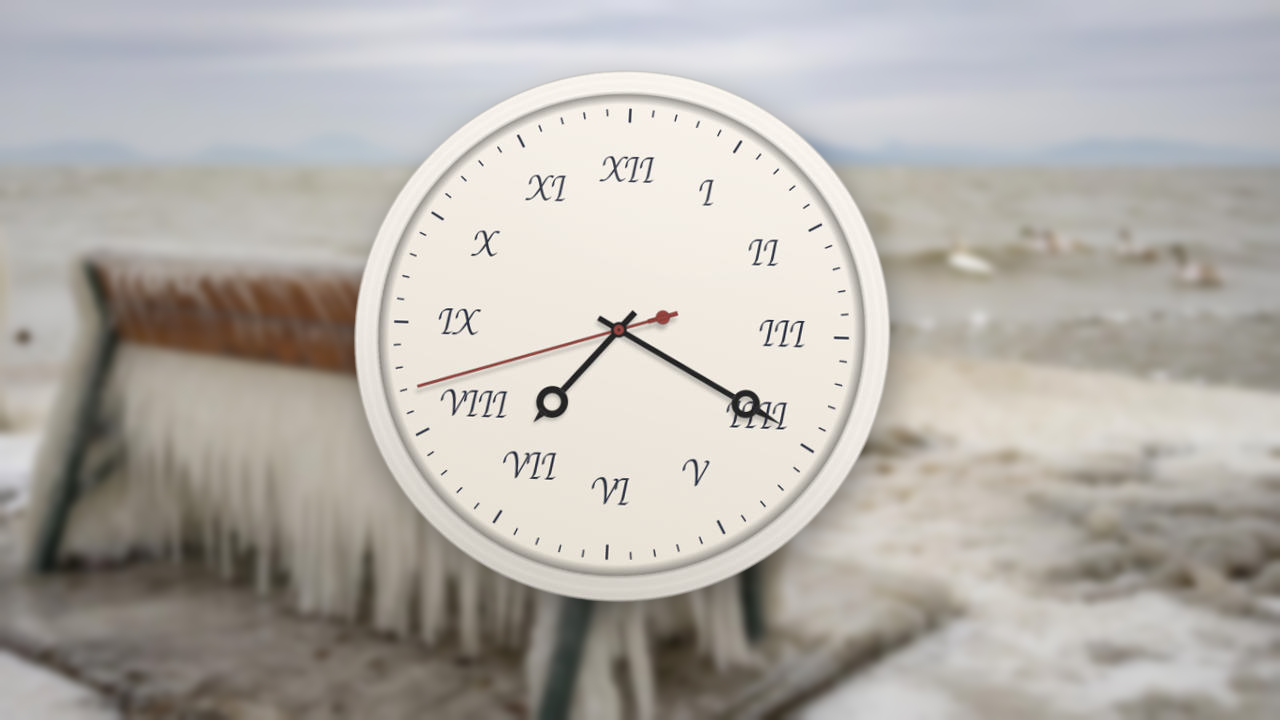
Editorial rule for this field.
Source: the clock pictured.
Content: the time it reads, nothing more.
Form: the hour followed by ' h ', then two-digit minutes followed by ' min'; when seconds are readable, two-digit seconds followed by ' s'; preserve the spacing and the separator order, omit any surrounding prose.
7 h 19 min 42 s
